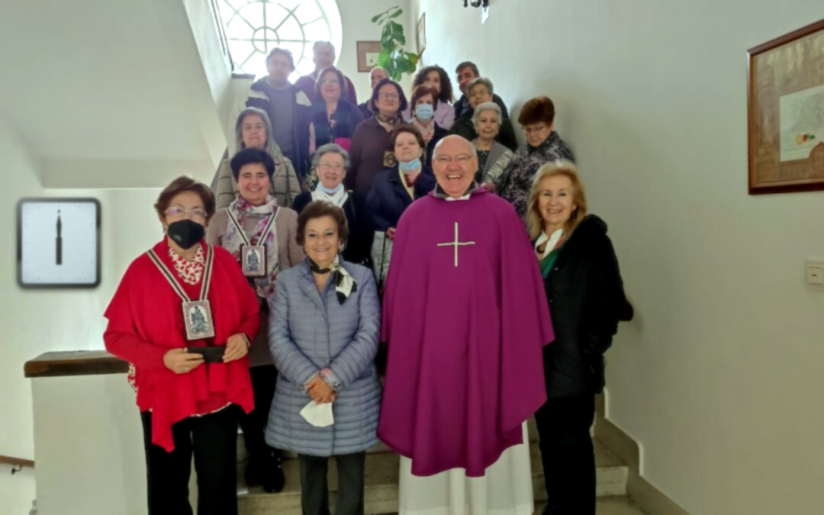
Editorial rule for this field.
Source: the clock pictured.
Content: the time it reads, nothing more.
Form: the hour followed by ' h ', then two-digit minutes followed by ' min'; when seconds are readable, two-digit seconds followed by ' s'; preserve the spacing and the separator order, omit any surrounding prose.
6 h 00 min
